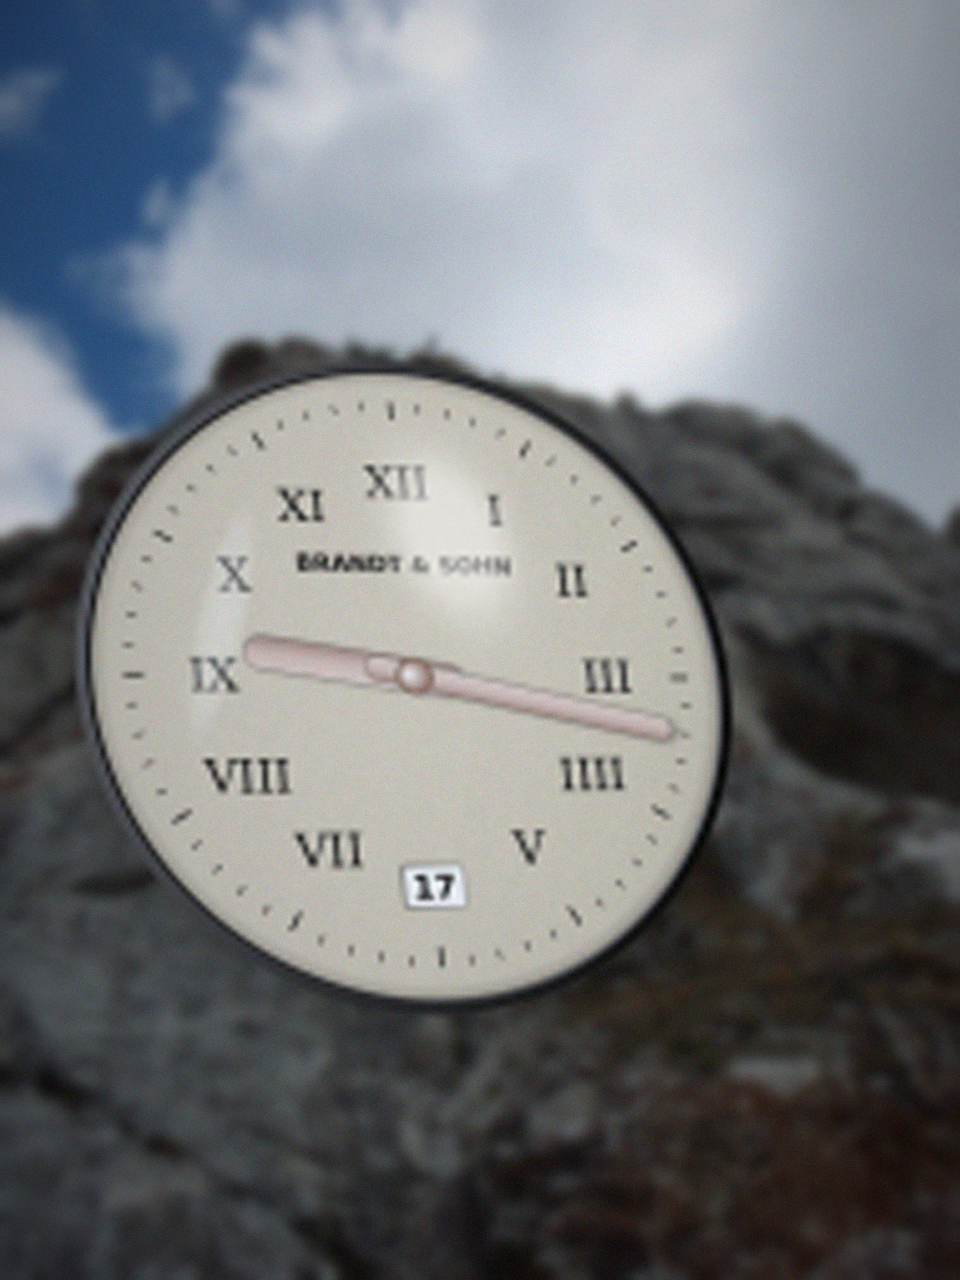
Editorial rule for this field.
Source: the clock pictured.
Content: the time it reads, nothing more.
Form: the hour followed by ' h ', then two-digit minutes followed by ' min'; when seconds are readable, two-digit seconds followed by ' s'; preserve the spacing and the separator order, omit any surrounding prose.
9 h 17 min
